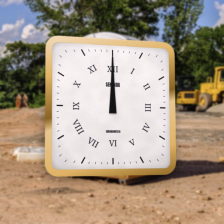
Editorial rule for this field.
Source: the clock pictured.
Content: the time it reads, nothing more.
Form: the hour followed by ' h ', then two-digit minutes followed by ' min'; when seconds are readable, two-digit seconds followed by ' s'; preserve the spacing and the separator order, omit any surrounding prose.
12 h 00 min
